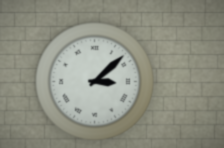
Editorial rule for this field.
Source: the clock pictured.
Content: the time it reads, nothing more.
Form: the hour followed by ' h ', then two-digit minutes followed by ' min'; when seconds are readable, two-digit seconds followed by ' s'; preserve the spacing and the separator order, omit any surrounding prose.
3 h 08 min
